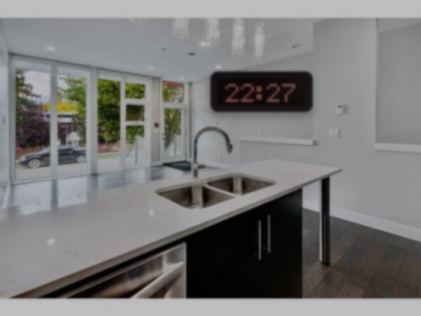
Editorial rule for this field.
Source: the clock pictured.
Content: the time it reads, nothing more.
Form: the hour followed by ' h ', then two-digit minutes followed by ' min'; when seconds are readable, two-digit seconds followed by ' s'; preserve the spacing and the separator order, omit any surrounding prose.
22 h 27 min
